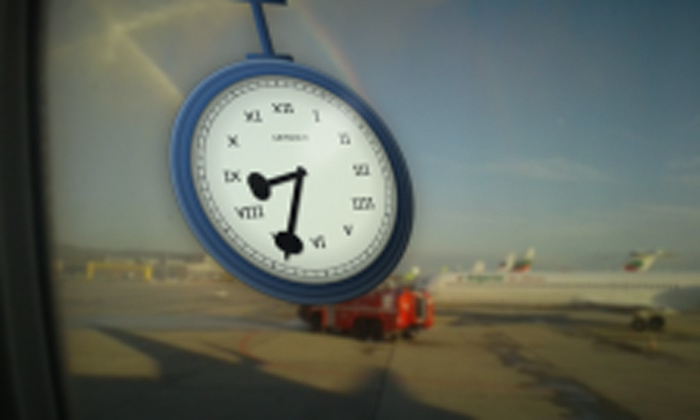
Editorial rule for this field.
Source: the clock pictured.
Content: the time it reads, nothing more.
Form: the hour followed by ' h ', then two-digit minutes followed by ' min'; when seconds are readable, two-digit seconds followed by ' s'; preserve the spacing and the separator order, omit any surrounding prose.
8 h 34 min
